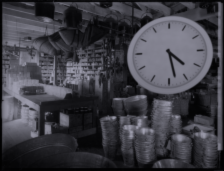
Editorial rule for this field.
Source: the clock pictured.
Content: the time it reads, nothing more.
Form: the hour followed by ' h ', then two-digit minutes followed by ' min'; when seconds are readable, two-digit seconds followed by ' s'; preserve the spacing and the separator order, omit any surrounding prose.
4 h 28 min
